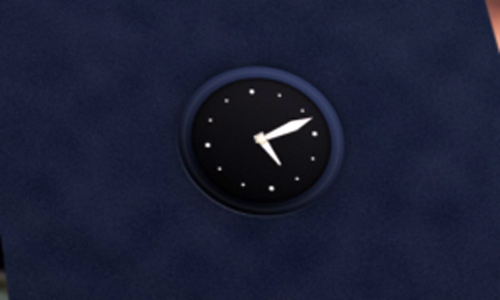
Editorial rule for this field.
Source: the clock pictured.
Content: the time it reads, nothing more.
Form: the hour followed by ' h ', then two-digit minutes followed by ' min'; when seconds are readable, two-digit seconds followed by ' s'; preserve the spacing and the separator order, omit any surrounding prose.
5 h 12 min
